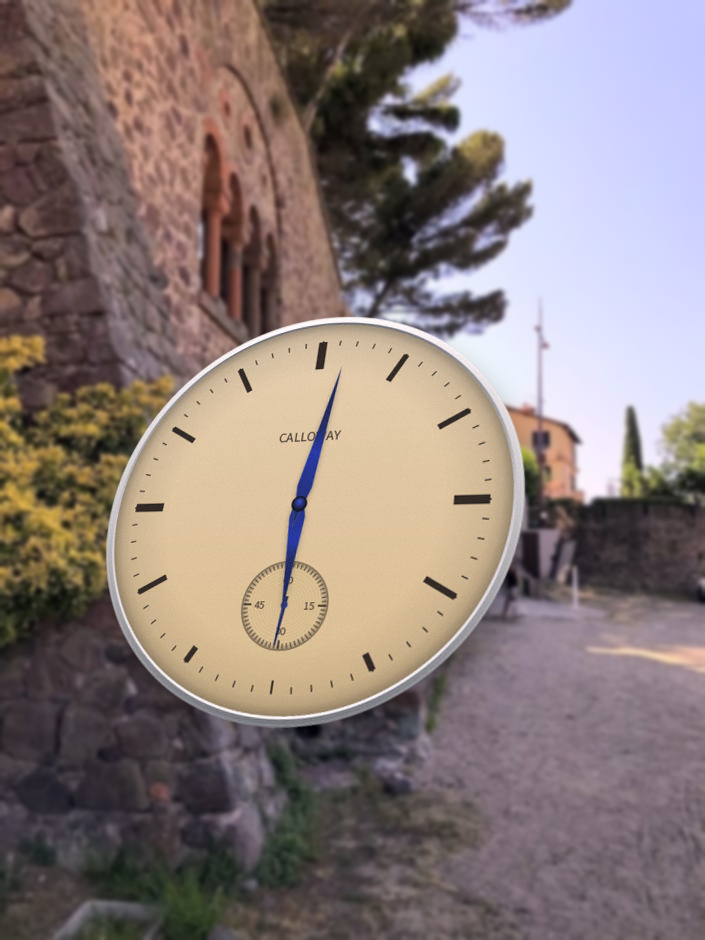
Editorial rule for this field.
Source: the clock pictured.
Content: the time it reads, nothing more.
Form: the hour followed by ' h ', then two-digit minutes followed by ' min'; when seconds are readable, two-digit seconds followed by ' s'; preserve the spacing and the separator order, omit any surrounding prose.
6 h 01 min 31 s
